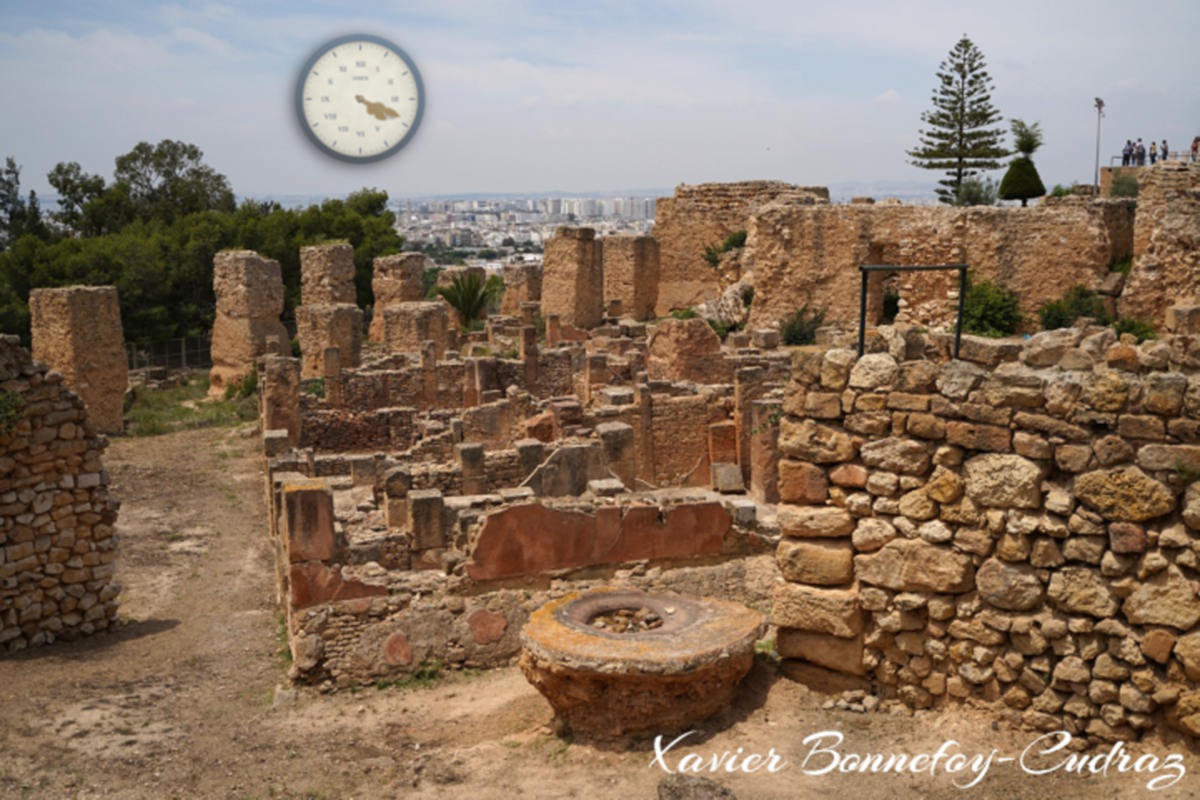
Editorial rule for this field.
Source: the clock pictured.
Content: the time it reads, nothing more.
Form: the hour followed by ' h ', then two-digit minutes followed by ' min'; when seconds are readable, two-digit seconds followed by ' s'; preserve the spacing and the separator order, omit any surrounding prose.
4 h 19 min
